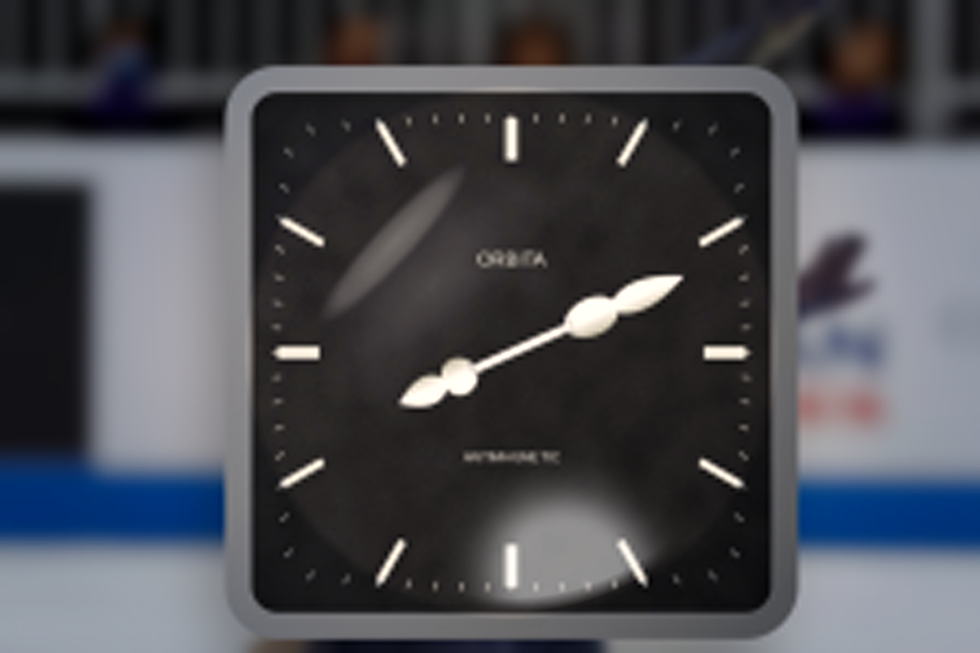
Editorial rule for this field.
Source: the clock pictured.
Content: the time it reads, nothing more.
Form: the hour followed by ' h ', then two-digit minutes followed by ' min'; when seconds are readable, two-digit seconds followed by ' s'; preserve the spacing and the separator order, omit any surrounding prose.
8 h 11 min
